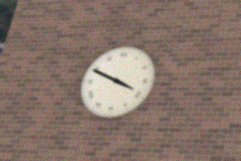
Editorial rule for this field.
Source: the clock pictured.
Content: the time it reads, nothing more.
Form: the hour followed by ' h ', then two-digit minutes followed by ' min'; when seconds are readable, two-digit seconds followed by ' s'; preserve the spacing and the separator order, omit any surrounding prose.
3 h 49 min
